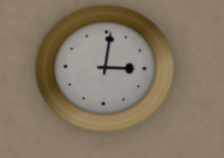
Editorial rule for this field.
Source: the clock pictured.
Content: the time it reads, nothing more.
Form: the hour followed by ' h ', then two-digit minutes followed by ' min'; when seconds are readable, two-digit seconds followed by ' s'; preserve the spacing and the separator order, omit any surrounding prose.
3 h 01 min
